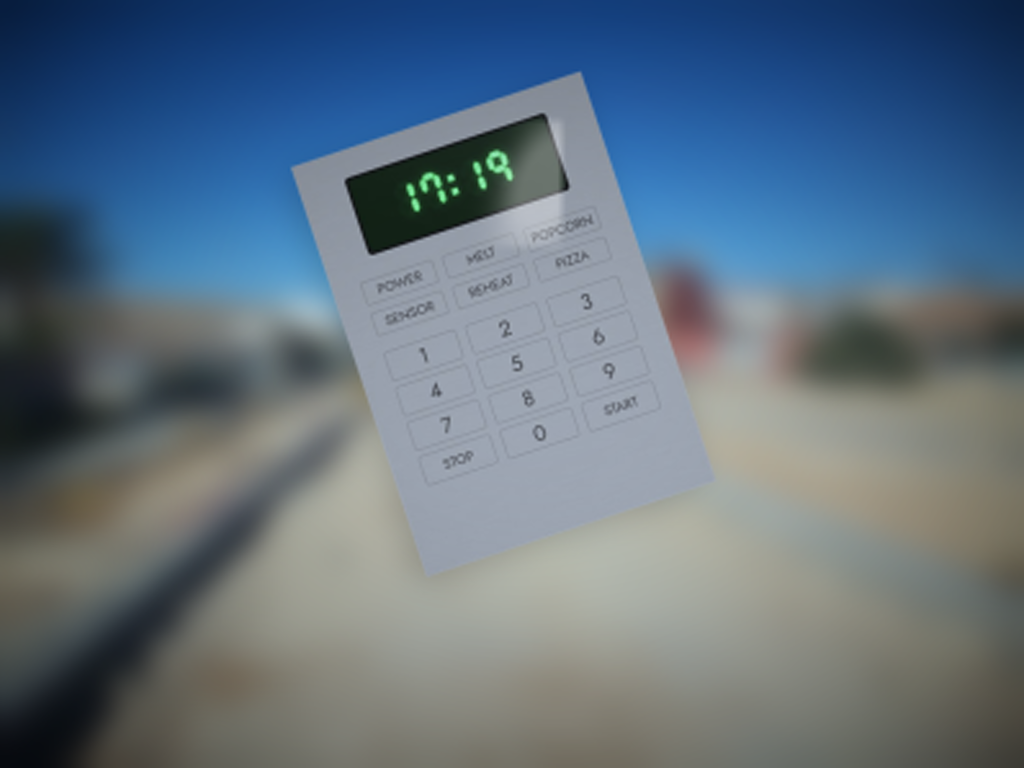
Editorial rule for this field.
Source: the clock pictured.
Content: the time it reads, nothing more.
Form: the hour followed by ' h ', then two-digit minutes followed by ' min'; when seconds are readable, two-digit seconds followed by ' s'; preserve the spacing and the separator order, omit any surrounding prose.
17 h 19 min
